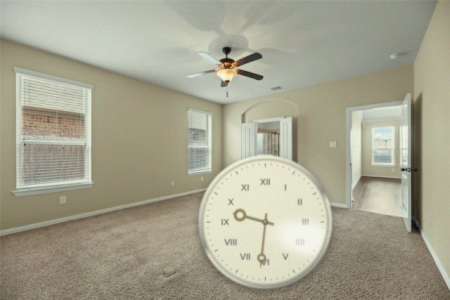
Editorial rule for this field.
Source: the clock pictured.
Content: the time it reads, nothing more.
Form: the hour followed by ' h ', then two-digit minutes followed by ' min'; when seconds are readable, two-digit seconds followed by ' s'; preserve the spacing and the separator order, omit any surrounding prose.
9 h 31 min
